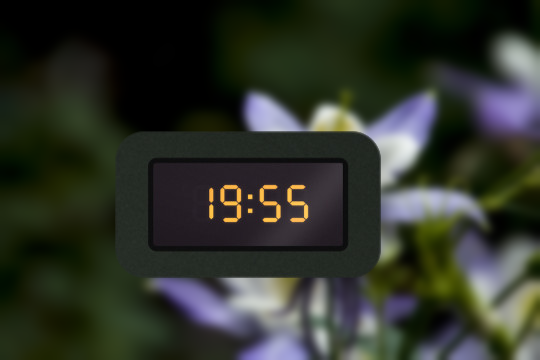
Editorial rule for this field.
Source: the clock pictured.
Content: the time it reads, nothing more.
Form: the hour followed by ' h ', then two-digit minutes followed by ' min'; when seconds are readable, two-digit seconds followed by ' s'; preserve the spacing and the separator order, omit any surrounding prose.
19 h 55 min
